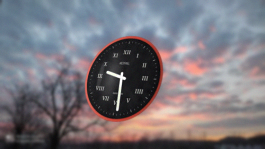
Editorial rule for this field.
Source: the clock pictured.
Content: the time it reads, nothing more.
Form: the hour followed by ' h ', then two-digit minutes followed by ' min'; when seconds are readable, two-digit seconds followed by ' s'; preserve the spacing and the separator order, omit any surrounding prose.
9 h 29 min
